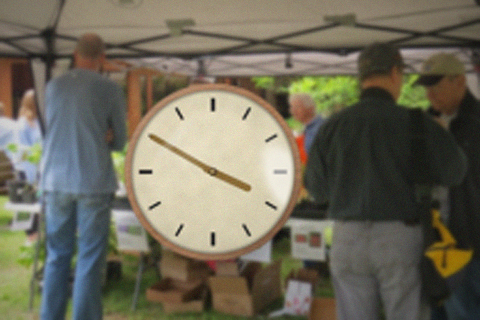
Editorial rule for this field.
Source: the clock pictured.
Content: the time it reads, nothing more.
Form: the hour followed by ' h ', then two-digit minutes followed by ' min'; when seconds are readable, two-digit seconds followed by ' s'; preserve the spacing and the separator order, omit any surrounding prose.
3 h 50 min
